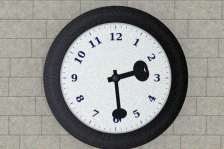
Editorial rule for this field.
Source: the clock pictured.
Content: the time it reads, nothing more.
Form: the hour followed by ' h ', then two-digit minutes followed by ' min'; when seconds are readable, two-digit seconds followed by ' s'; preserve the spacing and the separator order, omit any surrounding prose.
2 h 29 min
